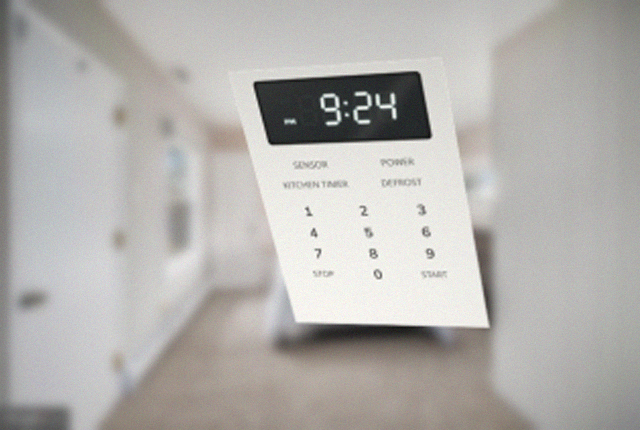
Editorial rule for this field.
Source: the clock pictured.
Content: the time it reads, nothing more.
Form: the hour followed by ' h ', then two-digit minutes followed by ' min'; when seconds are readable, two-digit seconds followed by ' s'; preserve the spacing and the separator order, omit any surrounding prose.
9 h 24 min
